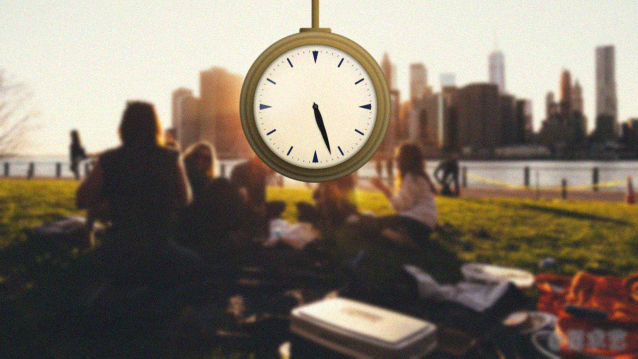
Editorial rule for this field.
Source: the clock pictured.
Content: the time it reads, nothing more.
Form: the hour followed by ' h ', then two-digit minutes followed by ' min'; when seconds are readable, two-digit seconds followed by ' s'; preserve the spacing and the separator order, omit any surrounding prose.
5 h 27 min
